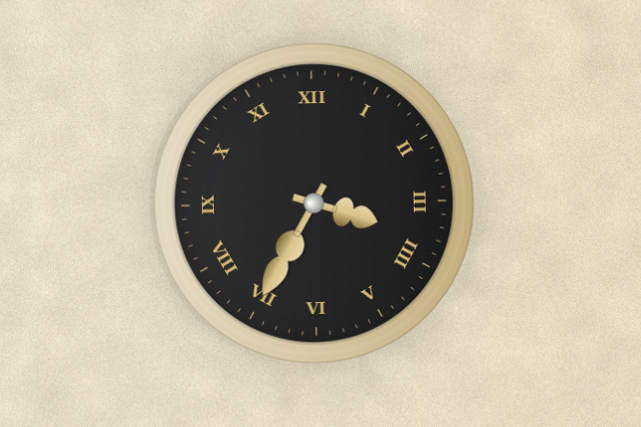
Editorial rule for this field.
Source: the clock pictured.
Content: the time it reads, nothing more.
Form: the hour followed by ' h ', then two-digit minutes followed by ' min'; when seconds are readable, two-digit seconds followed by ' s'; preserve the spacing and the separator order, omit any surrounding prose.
3 h 35 min
